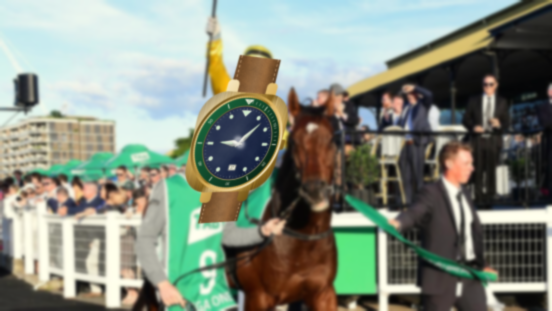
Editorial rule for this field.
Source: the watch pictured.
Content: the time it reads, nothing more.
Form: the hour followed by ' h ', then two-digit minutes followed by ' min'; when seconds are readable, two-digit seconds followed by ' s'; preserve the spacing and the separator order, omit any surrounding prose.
9 h 07 min
